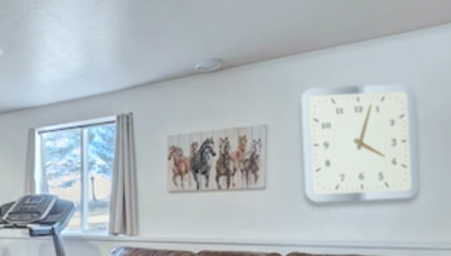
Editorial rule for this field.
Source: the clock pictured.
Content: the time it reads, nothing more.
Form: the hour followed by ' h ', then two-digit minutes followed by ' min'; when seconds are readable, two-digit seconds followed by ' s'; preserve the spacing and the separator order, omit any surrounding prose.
4 h 03 min
